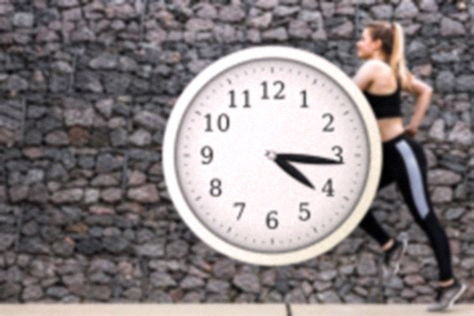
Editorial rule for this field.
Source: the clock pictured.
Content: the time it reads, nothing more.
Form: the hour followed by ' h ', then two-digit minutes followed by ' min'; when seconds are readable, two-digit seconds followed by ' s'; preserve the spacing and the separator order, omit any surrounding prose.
4 h 16 min
